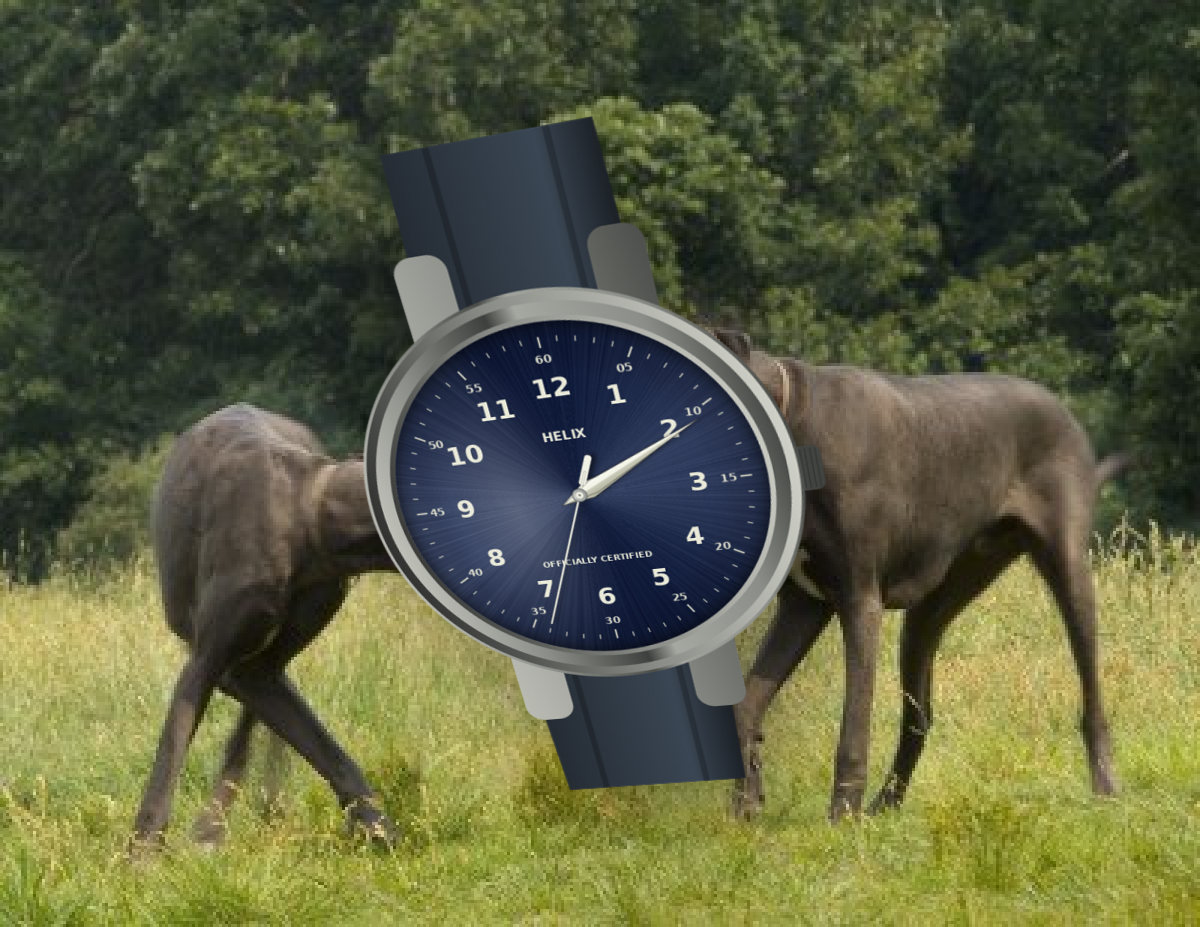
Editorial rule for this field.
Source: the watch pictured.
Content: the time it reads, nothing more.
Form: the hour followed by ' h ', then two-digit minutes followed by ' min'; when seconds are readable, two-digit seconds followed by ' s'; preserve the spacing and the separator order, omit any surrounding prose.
2 h 10 min 34 s
